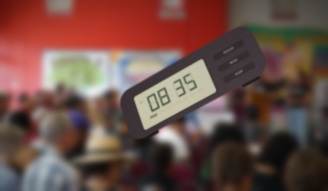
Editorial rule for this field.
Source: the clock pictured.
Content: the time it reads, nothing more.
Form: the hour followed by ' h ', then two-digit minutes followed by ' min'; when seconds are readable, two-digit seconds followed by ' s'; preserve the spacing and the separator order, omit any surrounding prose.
8 h 35 min
